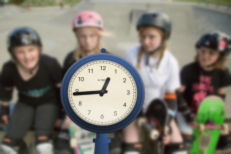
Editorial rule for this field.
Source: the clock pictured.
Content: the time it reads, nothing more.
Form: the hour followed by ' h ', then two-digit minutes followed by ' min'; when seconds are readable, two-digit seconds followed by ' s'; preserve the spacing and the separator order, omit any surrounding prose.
12 h 44 min
